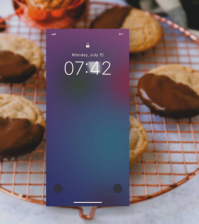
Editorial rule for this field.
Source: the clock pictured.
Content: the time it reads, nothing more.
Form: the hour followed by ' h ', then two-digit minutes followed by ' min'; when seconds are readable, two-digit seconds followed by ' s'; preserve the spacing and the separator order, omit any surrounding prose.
7 h 42 min
